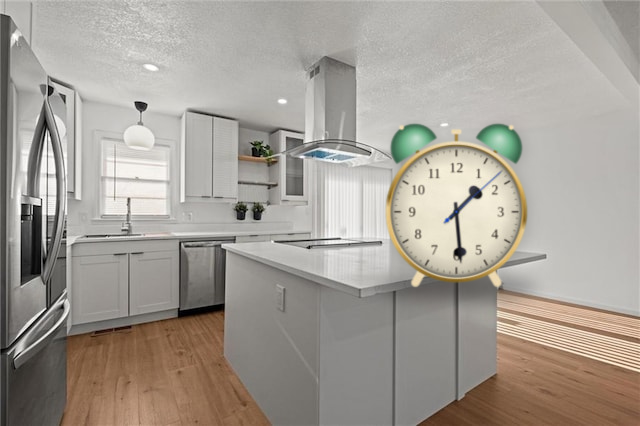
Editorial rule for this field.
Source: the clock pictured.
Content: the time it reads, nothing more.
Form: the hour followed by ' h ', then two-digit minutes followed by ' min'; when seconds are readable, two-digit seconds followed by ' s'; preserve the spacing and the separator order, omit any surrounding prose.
1 h 29 min 08 s
